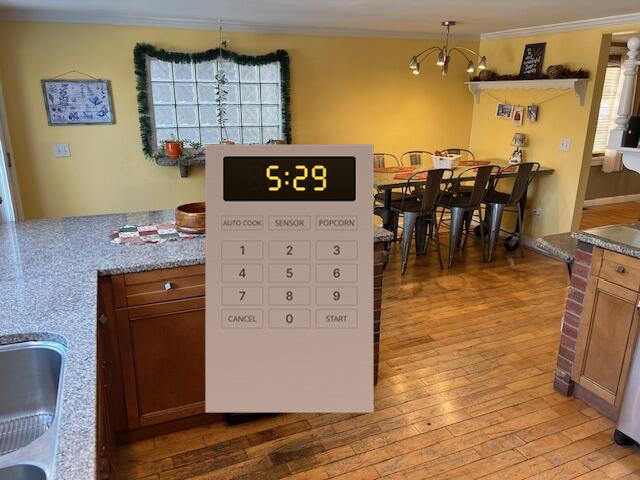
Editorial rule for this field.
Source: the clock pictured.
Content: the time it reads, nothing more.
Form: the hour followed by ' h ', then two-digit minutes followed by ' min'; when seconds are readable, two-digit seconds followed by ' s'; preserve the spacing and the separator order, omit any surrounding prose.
5 h 29 min
